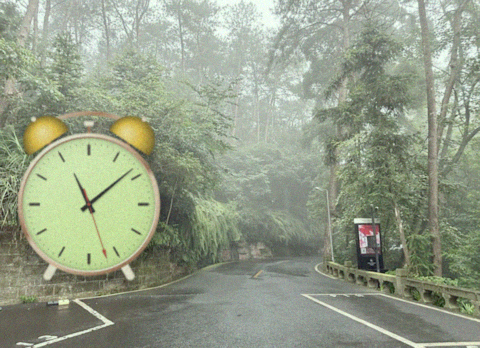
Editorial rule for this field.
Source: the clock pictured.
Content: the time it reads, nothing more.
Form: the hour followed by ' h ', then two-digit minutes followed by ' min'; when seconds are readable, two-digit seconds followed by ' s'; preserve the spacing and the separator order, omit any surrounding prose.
11 h 08 min 27 s
